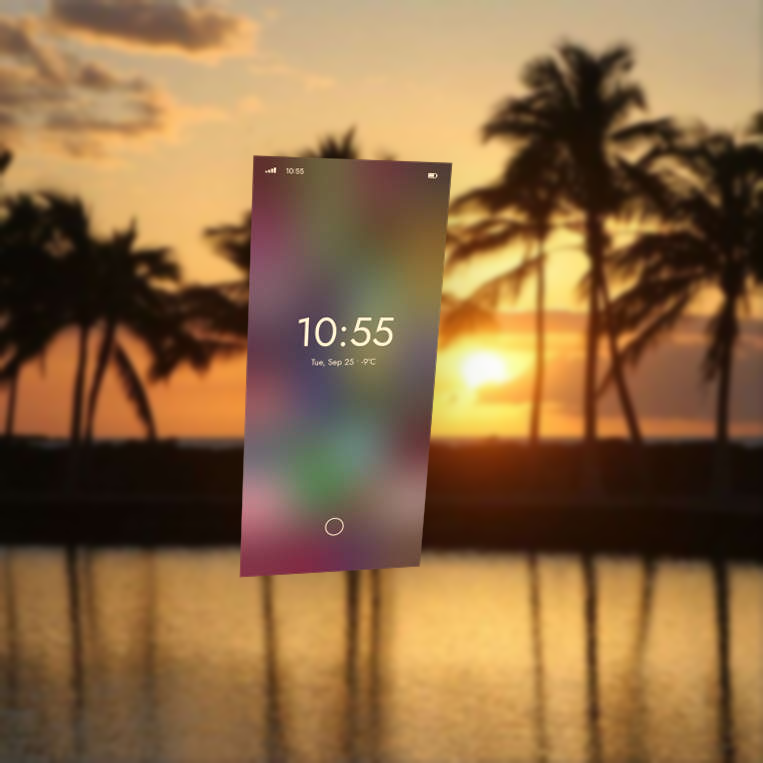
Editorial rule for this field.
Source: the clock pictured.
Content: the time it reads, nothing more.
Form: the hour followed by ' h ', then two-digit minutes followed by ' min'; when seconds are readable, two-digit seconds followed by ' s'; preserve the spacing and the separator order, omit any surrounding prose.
10 h 55 min
